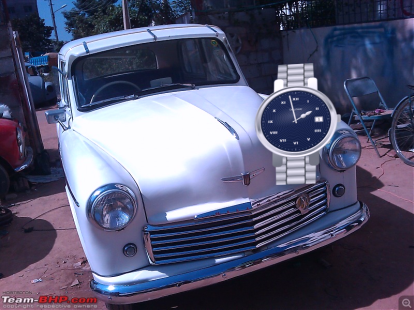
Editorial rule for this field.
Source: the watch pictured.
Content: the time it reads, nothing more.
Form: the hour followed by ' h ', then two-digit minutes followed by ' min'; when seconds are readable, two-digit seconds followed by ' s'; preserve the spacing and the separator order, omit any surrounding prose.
1 h 58 min
